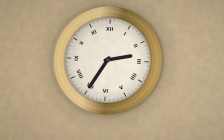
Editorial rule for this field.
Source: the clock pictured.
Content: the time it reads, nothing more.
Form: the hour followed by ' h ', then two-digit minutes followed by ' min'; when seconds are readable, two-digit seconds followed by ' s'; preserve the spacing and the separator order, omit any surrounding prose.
2 h 35 min
